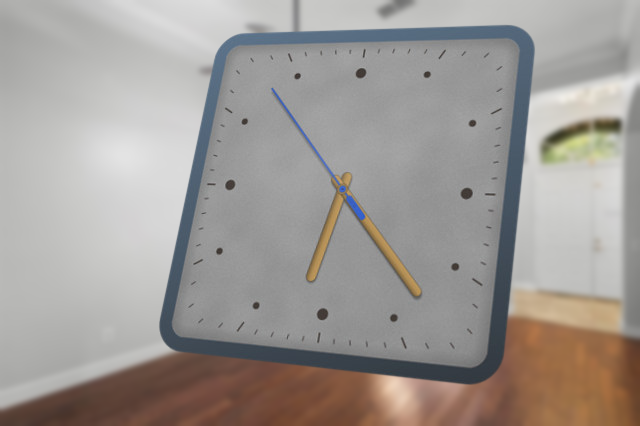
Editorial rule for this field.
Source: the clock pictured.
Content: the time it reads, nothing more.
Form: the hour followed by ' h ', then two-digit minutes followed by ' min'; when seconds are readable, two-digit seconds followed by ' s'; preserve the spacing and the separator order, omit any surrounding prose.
6 h 22 min 53 s
